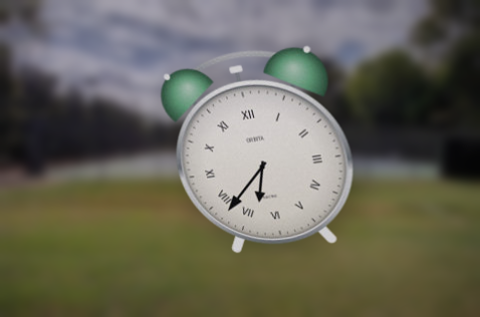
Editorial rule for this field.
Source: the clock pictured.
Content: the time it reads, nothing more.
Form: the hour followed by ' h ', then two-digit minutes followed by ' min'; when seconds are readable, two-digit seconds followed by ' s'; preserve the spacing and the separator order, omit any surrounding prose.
6 h 38 min
